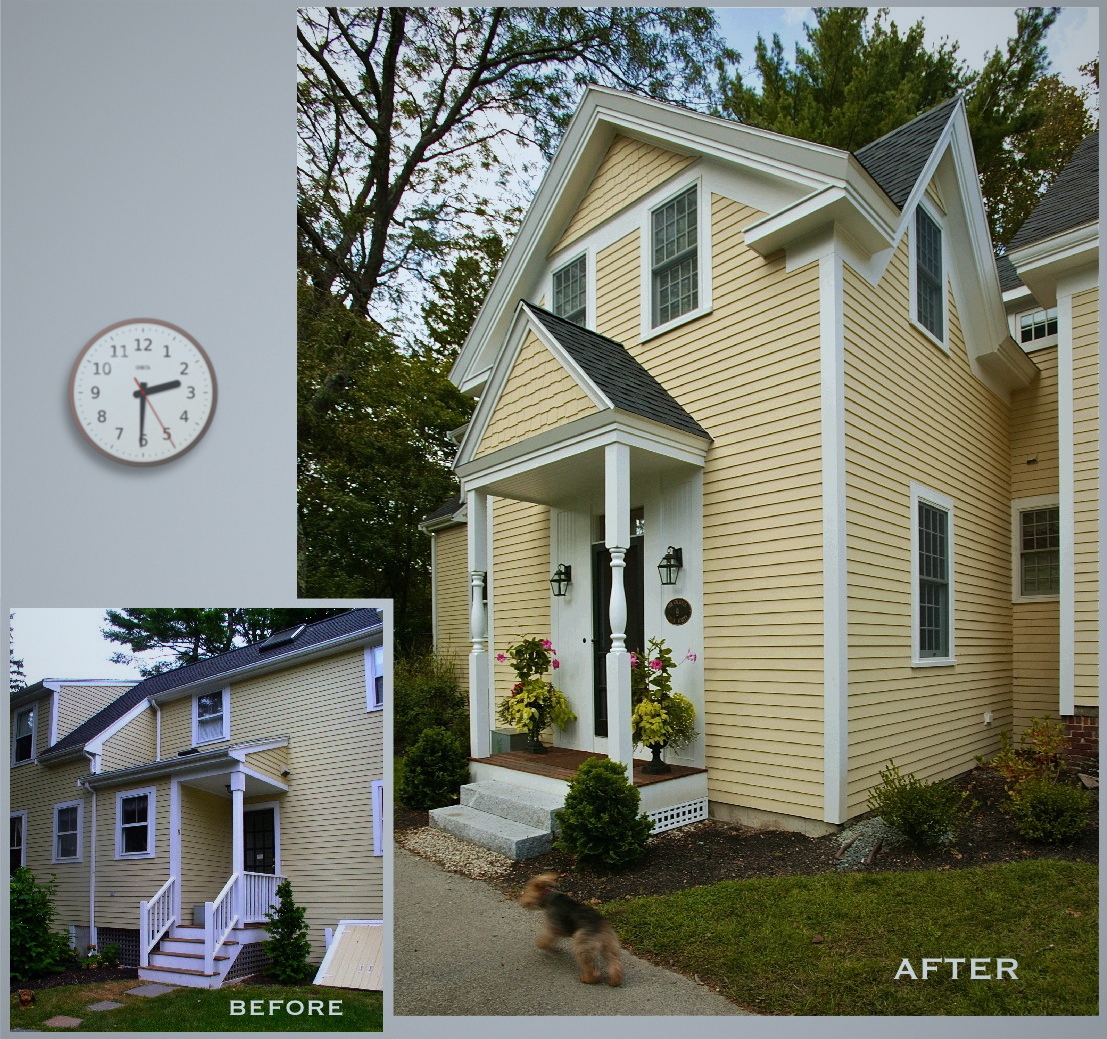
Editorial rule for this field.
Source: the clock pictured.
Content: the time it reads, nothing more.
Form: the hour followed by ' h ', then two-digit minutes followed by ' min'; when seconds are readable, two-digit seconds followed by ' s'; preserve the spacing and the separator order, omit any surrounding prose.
2 h 30 min 25 s
